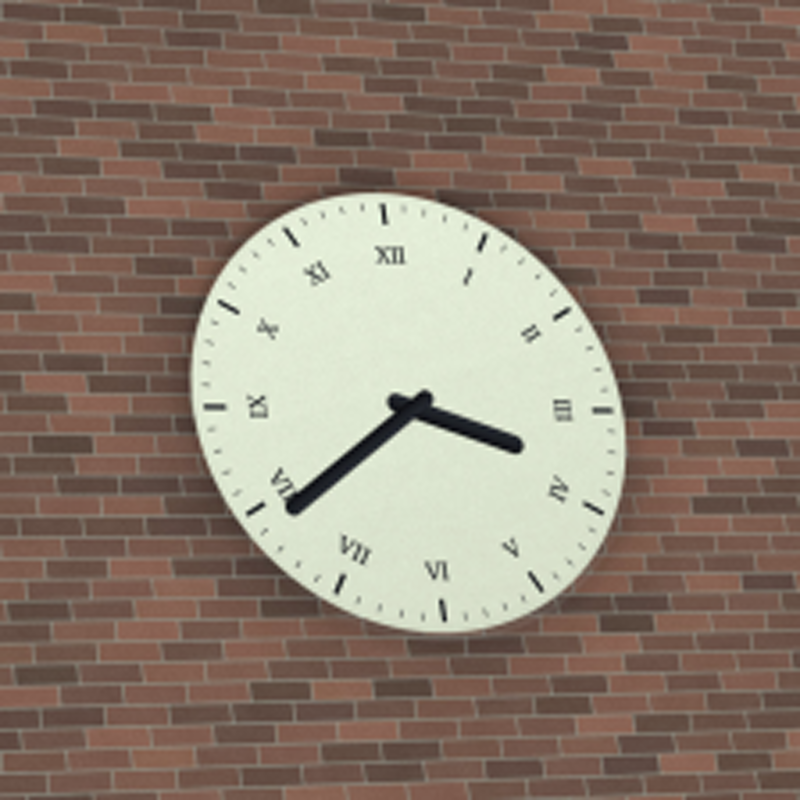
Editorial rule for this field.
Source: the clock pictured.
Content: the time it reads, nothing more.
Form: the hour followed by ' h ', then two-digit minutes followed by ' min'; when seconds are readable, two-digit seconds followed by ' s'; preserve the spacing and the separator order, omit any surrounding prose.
3 h 39 min
